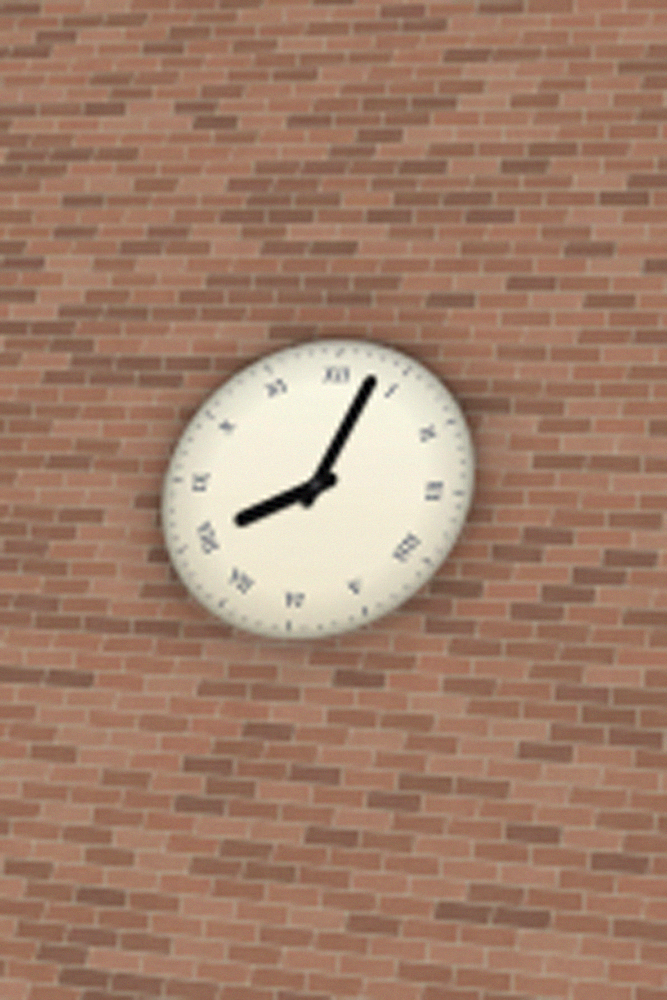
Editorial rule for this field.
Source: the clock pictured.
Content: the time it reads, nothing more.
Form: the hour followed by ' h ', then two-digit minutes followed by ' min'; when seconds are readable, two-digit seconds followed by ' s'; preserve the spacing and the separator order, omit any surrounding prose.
8 h 03 min
